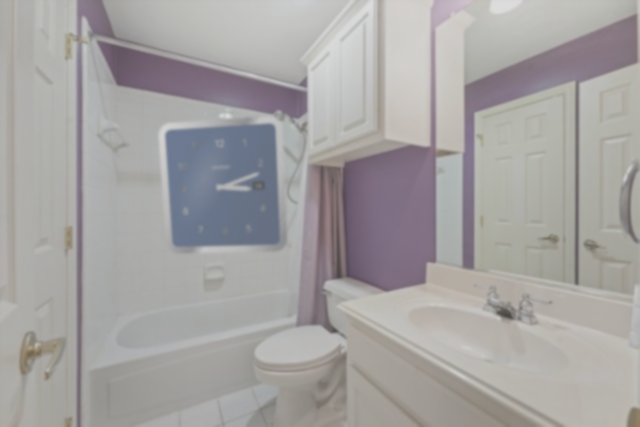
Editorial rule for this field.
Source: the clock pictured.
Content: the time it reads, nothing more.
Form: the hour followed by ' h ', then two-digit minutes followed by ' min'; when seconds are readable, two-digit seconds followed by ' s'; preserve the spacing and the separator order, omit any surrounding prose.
3 h 12 min
